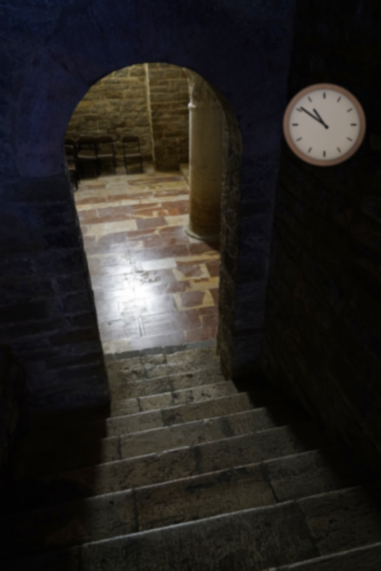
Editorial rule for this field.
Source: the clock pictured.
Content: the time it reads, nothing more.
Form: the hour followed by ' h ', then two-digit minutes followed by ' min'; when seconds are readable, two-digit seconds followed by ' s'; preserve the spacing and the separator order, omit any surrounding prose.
10 h 51 min
